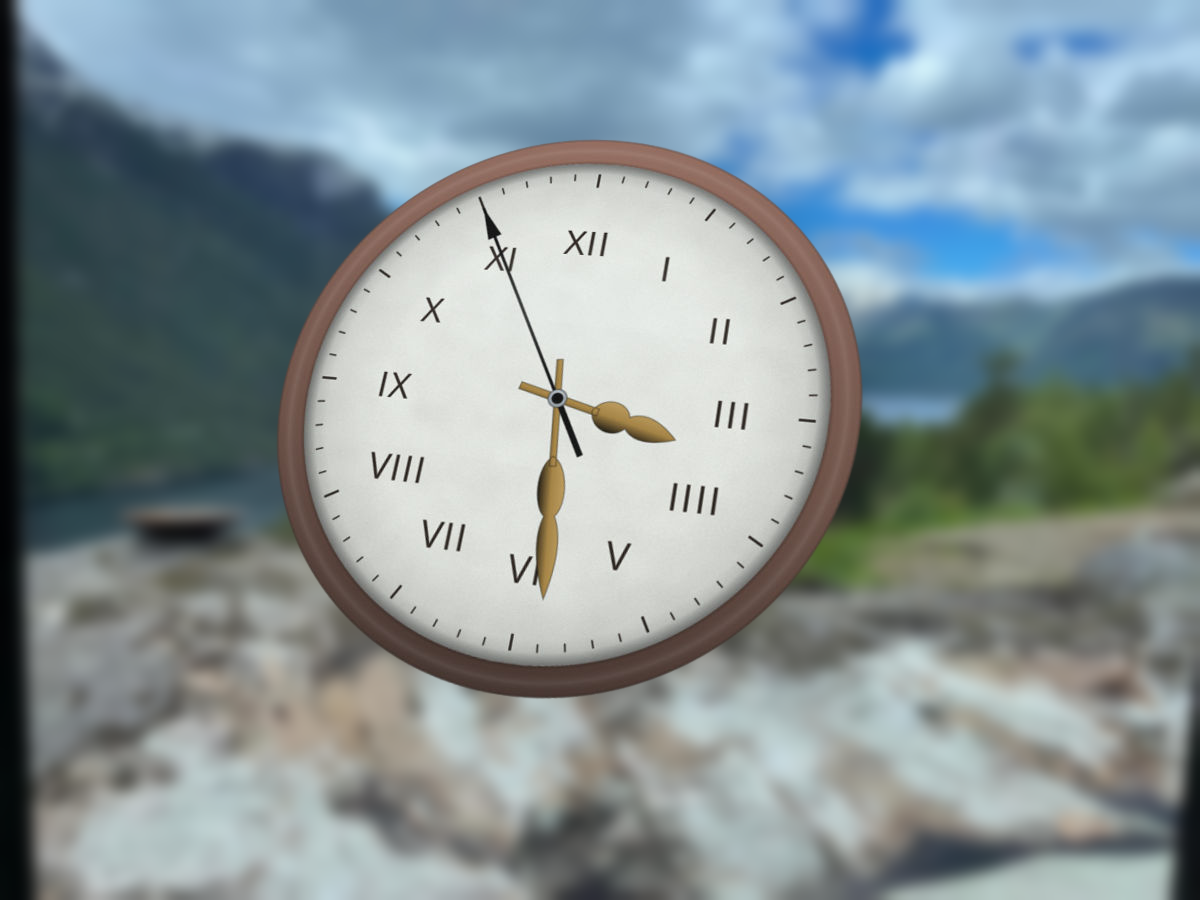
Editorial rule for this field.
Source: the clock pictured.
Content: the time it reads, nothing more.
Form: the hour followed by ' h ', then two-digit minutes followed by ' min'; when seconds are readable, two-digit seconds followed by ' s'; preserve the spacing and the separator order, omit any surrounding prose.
3 h 28 min 55 s
